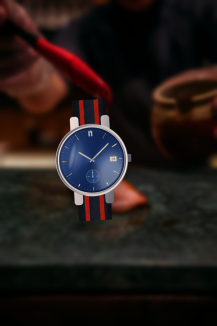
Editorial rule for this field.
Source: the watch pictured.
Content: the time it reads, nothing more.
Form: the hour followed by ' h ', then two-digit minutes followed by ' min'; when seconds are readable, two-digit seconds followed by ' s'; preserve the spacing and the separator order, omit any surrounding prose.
10 h 08 min
